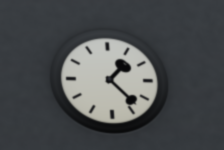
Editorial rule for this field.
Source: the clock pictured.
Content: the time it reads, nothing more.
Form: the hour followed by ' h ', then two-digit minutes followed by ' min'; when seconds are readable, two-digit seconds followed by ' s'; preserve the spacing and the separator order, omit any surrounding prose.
1 h 23 min
